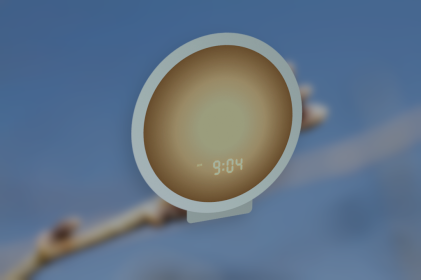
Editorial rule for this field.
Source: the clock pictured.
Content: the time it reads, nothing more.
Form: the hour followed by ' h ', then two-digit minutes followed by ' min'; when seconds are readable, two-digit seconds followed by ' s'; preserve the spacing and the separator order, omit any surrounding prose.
9 h 04 min
